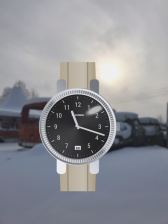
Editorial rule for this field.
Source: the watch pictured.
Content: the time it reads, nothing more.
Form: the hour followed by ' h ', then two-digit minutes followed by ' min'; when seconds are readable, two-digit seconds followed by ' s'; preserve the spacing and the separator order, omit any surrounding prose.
11 h 18 min
